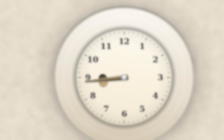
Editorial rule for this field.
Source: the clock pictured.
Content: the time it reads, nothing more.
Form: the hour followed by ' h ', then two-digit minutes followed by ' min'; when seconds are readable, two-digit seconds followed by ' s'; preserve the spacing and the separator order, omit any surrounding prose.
8 h 44 min
